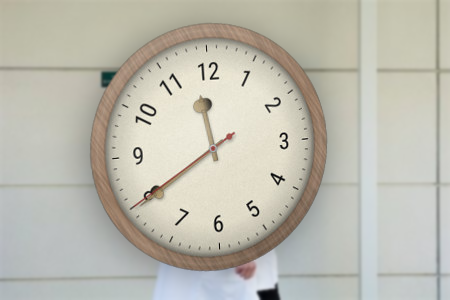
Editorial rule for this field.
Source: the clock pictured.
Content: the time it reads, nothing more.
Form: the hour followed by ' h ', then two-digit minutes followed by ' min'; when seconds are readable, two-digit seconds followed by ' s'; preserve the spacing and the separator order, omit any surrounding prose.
11 h 39 min 40 s
